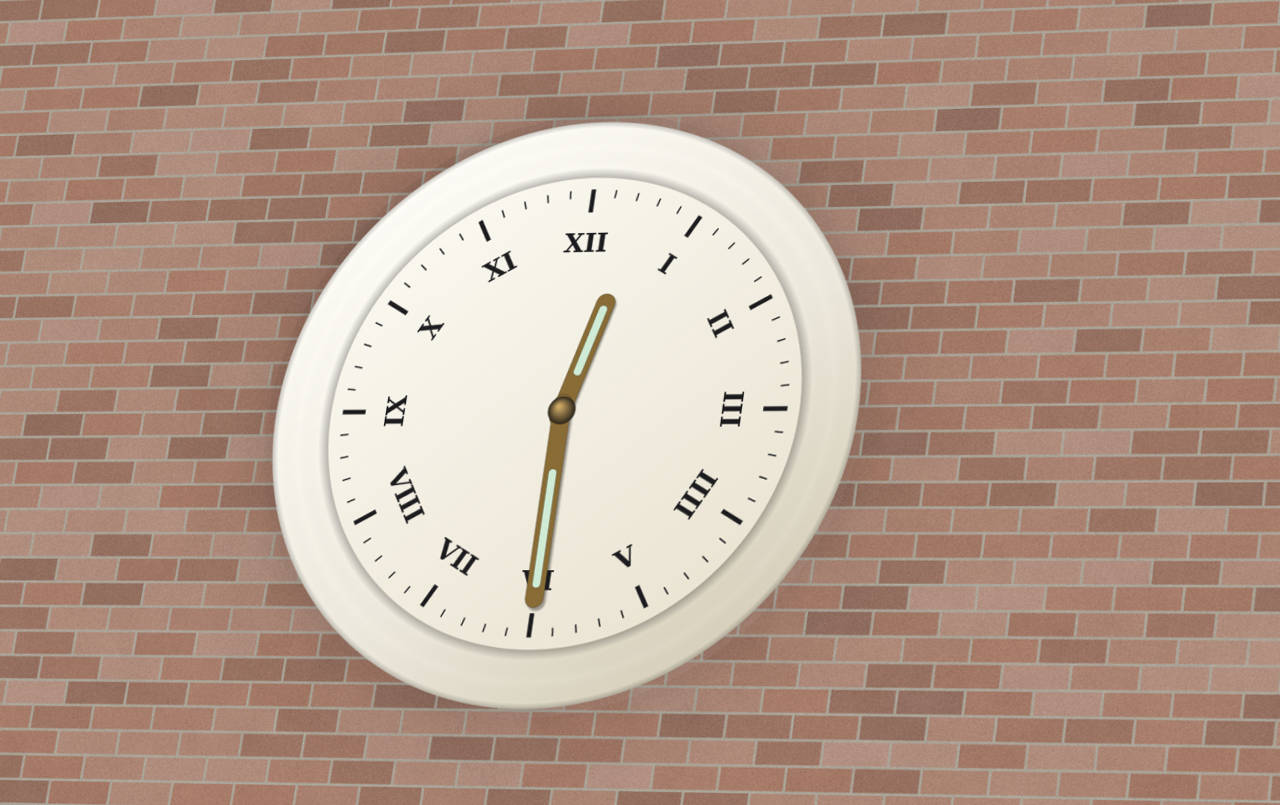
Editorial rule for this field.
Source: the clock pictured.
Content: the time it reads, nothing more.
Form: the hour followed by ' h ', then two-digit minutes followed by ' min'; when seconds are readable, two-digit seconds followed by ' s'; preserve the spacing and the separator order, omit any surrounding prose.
12 h 30 min
